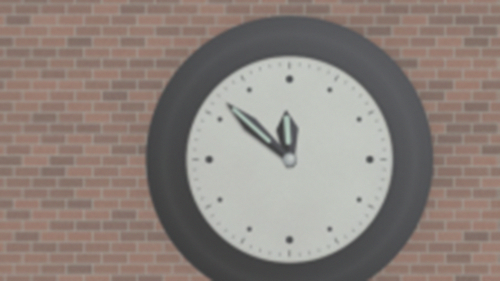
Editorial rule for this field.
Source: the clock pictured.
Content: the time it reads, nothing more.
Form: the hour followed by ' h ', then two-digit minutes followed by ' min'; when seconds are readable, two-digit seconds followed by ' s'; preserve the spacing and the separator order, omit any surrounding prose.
11 h 52 min
